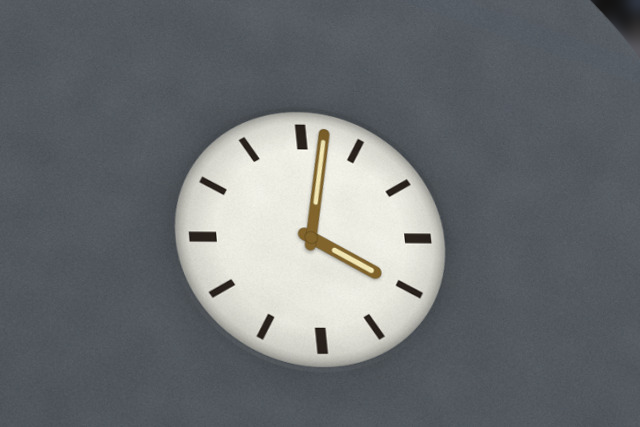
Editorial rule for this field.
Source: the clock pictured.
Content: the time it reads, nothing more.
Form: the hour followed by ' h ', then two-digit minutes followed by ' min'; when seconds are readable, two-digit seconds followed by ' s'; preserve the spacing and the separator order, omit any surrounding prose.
4 h 02 min
